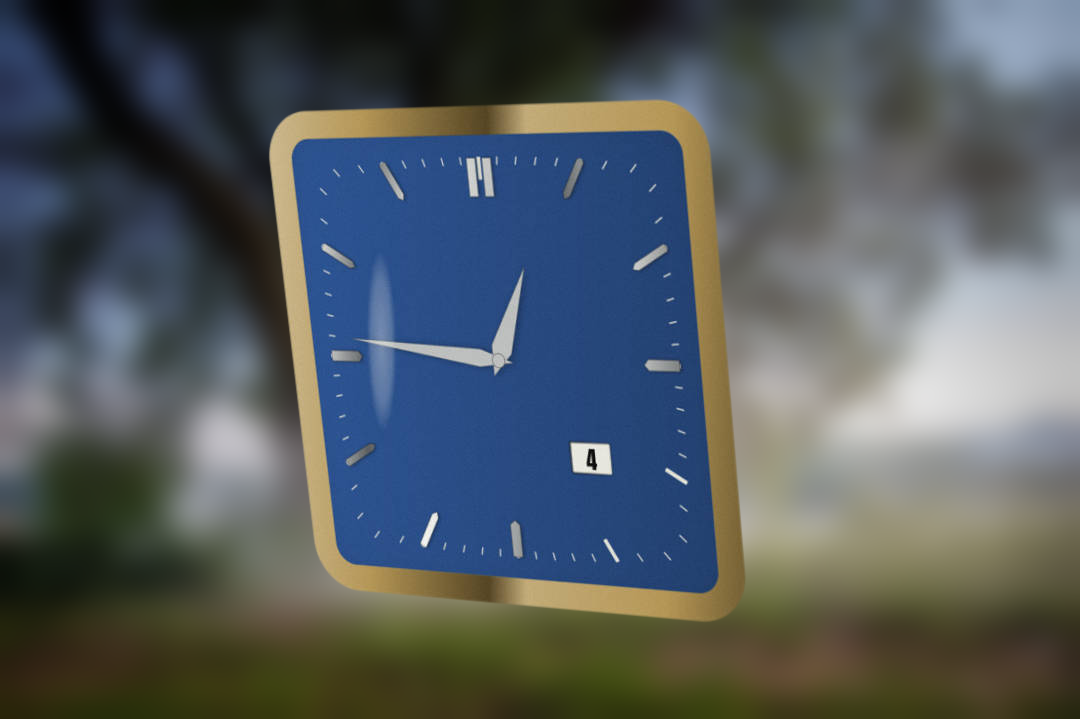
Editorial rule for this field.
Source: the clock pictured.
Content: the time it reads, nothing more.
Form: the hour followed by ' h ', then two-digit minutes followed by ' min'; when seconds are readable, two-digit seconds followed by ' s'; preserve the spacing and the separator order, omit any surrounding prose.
12 h 46 min
